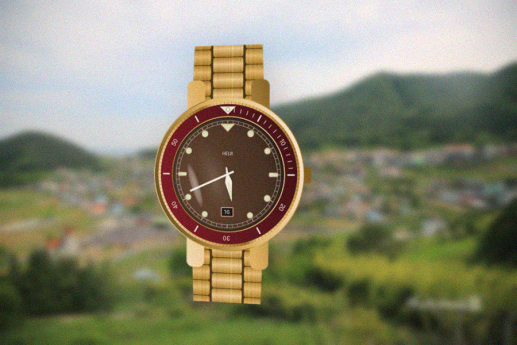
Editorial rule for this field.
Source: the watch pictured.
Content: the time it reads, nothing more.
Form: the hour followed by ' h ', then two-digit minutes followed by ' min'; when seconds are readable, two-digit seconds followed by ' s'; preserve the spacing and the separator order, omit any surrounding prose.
5 h 41 min
